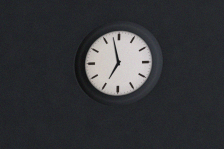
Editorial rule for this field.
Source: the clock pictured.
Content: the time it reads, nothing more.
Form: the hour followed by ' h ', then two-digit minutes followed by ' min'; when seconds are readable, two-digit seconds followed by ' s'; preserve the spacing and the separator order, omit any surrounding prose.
6 h 58 min
